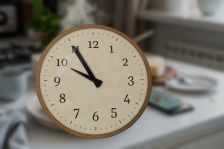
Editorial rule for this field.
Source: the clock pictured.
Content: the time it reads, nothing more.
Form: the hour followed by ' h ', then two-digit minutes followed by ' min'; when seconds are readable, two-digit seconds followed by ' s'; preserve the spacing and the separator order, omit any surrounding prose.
9 h 55 min
